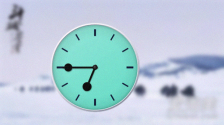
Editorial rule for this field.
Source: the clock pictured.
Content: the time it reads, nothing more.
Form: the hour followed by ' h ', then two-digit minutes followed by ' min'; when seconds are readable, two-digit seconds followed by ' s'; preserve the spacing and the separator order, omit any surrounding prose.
6 h 45 min
